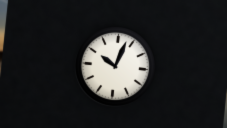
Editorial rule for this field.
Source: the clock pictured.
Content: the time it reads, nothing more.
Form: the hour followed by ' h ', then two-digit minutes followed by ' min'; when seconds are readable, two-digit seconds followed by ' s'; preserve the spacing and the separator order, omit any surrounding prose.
10 h 03 min
